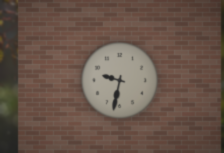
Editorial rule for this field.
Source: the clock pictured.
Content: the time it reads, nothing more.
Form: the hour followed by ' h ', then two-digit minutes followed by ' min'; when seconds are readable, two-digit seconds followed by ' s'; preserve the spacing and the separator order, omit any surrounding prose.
9 h 32 min
